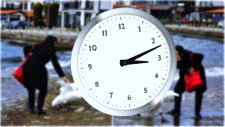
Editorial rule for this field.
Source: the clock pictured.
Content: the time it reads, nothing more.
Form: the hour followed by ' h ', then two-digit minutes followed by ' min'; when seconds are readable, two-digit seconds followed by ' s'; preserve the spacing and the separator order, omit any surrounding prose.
3 h 12 min
